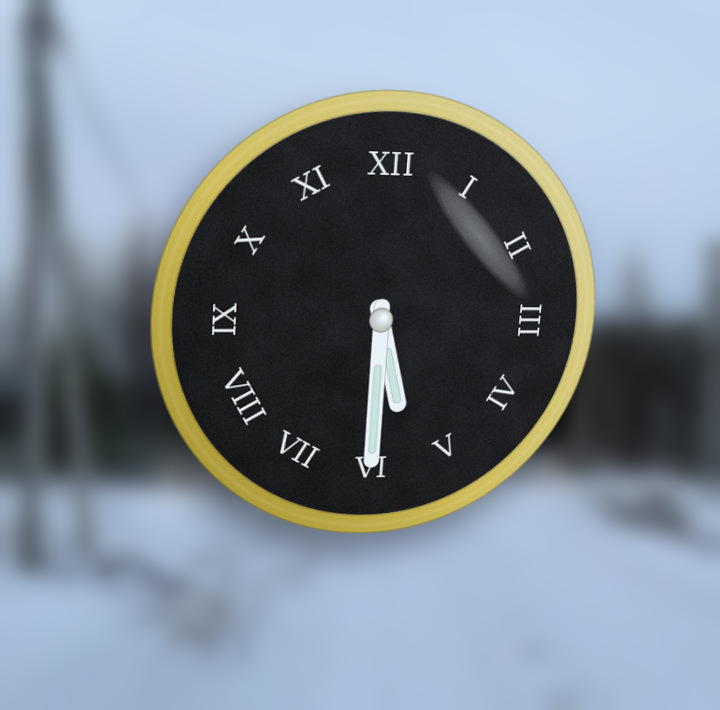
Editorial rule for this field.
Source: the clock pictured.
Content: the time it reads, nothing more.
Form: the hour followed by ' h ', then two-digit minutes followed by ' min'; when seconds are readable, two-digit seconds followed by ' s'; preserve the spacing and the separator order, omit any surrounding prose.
5 h 30 min
